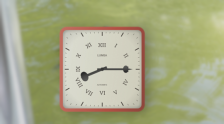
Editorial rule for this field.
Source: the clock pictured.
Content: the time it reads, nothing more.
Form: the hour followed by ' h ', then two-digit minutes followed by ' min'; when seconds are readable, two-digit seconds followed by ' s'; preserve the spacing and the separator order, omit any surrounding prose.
8 h 15 min
